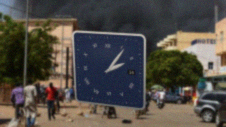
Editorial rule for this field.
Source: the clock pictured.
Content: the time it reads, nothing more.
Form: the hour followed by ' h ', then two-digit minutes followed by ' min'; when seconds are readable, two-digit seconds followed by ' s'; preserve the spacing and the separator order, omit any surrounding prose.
2 h 06 min
